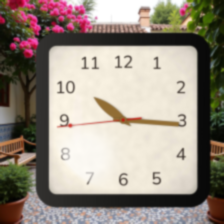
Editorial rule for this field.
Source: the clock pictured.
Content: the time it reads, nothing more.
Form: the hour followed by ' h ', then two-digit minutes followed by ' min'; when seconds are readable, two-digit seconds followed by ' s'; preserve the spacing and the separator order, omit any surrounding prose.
10 h 15 min 44 s
